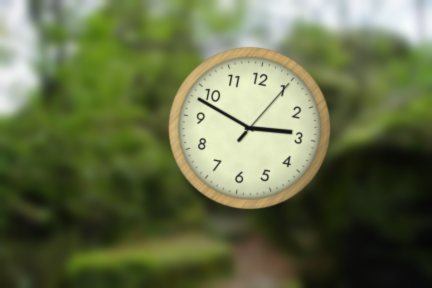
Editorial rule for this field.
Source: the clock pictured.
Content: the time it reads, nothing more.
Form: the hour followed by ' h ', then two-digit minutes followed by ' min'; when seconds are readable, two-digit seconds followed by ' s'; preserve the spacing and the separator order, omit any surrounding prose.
2 h 48 min 05 s
